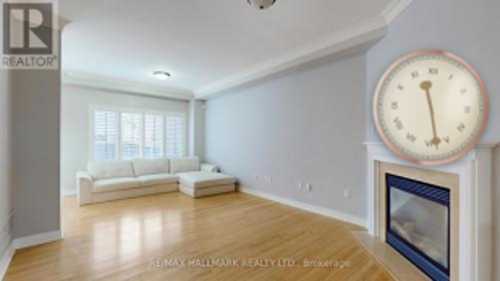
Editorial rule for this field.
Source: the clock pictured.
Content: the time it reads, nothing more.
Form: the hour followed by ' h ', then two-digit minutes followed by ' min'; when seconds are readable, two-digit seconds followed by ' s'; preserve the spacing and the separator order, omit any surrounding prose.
11 h 28 min
